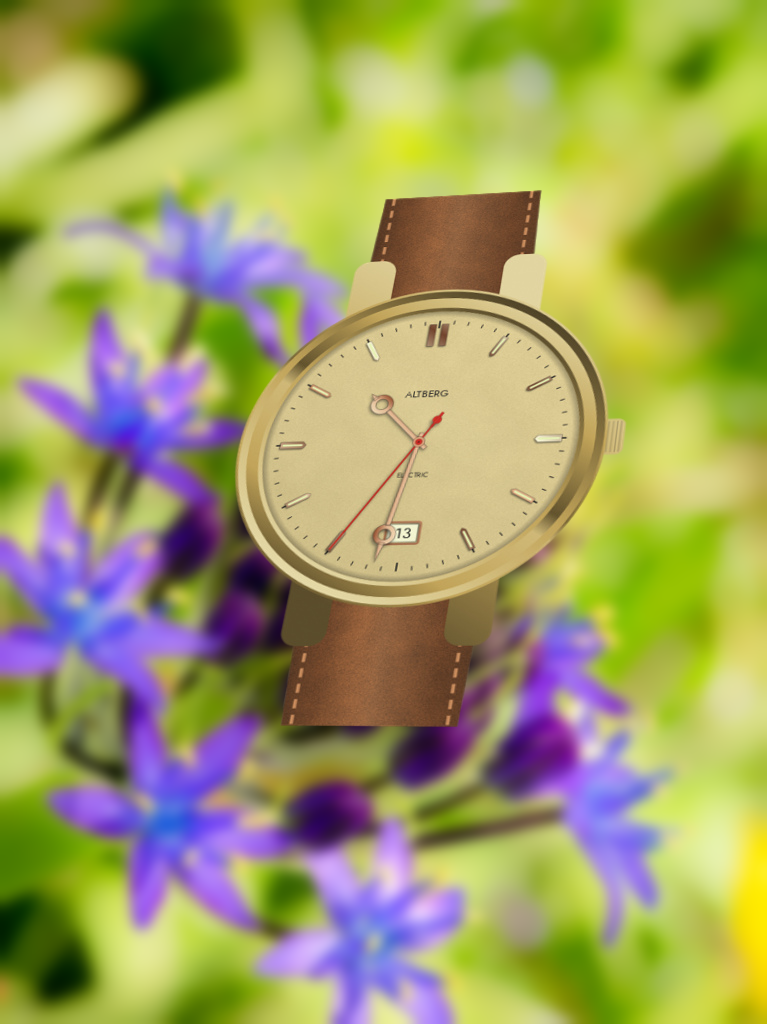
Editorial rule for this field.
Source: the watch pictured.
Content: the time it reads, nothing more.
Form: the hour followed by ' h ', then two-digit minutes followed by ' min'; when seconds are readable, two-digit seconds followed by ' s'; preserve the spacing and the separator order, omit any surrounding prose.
10 h 31 min 35 s
